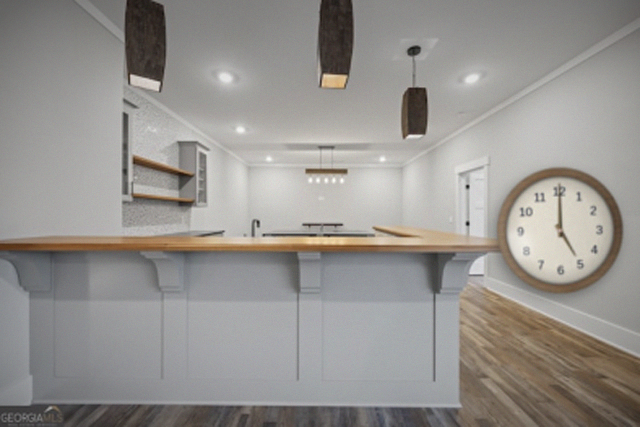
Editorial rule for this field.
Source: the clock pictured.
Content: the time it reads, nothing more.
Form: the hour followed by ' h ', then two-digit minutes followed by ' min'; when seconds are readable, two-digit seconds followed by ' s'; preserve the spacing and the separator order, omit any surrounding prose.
5 h 00 min
